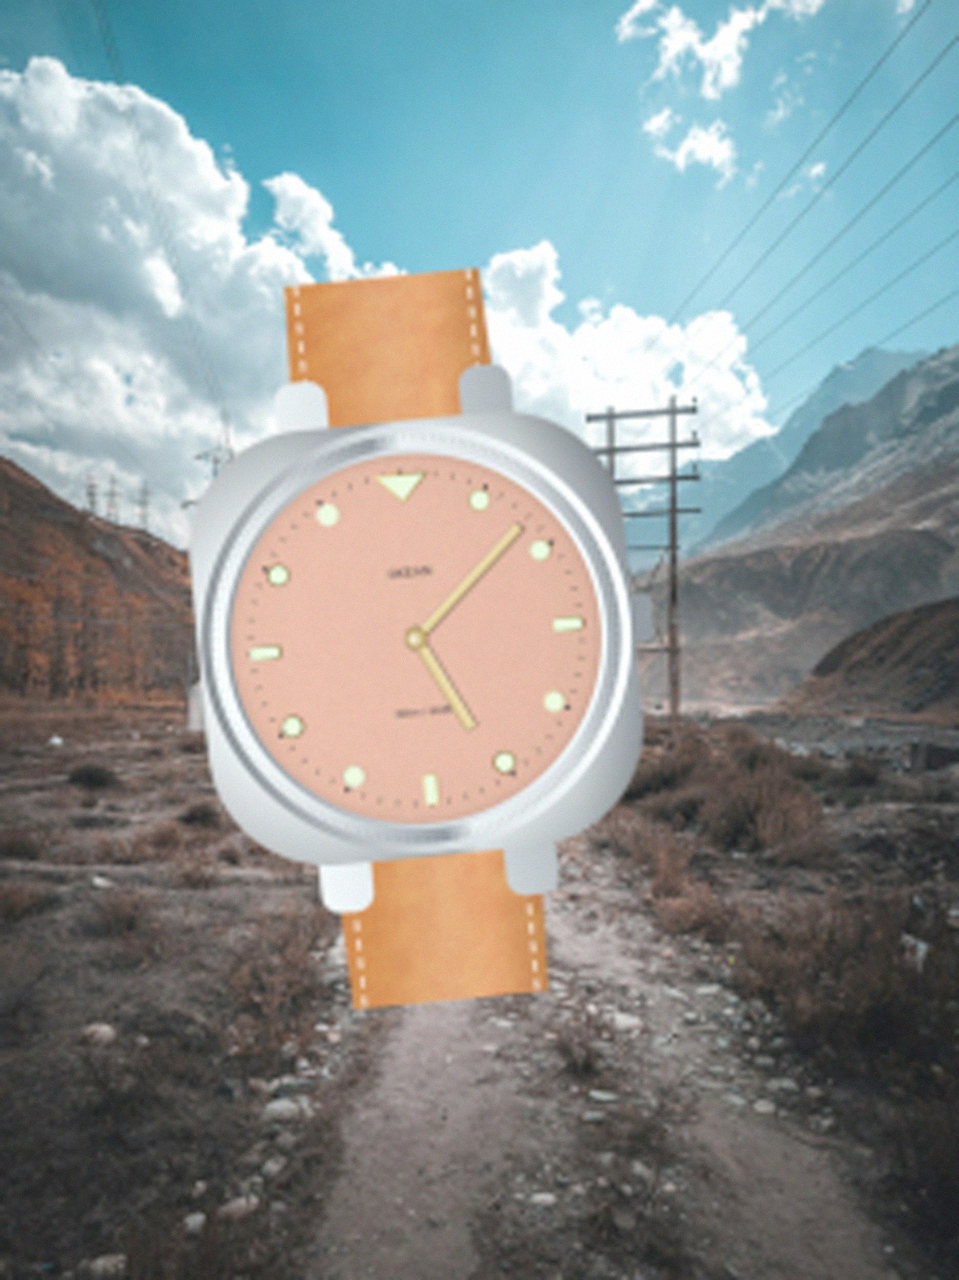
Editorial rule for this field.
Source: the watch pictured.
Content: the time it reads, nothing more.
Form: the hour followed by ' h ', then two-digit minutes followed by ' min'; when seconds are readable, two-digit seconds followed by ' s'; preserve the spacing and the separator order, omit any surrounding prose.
5 h 08 min
